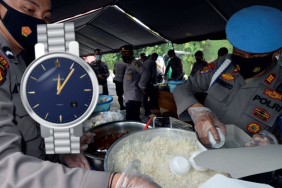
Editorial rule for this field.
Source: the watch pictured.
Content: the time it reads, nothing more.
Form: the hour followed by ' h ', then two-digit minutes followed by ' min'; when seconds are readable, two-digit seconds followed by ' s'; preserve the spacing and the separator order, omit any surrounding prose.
12 h 06 min
